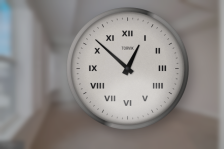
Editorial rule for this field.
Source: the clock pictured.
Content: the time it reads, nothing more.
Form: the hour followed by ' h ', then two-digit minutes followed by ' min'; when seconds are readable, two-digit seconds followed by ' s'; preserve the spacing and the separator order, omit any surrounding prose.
12 h 52 min
